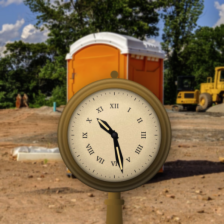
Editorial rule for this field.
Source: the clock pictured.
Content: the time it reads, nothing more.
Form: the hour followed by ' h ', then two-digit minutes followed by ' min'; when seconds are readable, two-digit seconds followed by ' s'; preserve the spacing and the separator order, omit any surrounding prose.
10 h 28 min
